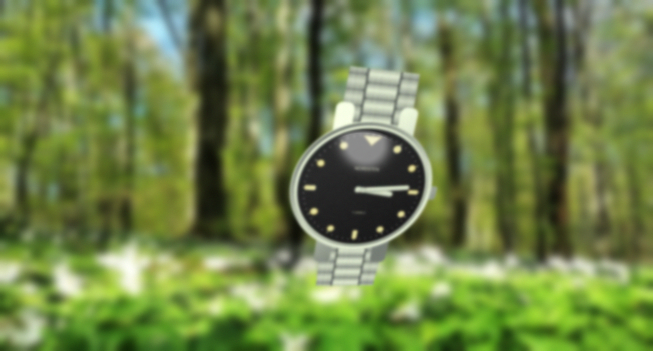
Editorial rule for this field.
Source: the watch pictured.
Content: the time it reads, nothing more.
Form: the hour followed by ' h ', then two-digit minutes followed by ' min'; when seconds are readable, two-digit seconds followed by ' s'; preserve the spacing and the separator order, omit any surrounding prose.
3 h 14 min
